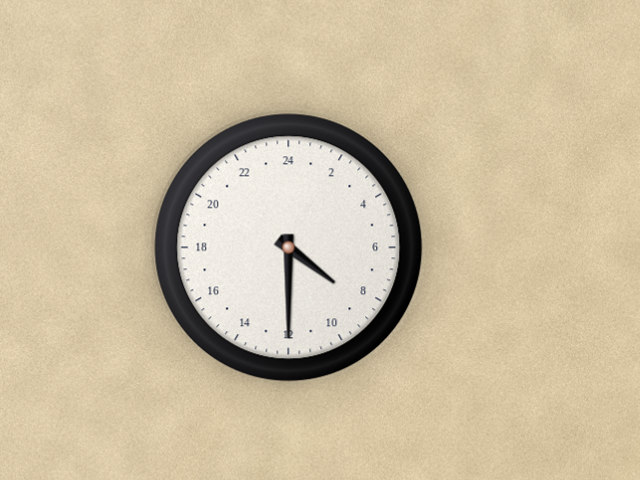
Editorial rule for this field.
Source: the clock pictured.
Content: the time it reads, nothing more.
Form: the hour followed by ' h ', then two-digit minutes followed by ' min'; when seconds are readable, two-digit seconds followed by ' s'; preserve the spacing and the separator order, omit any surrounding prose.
8 h 30 min
